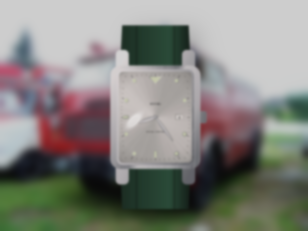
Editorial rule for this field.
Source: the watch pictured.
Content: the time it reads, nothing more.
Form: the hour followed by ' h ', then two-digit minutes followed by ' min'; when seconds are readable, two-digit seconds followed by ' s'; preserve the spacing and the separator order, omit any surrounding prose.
8 h 24 min
